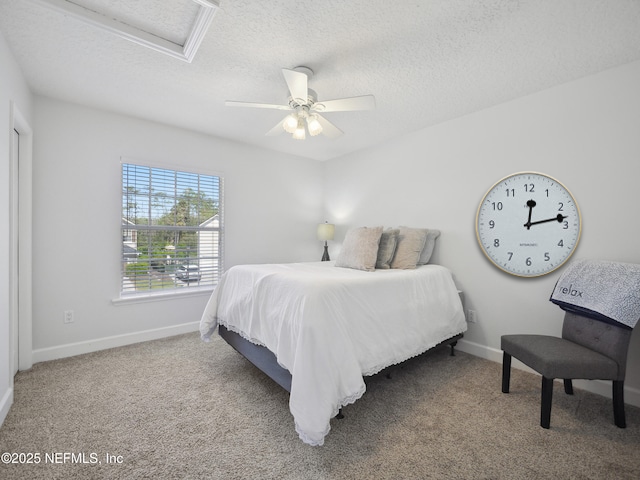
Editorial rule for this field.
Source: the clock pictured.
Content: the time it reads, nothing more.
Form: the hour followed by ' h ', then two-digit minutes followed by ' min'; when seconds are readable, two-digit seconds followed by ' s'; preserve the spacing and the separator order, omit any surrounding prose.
12 h 13 min
